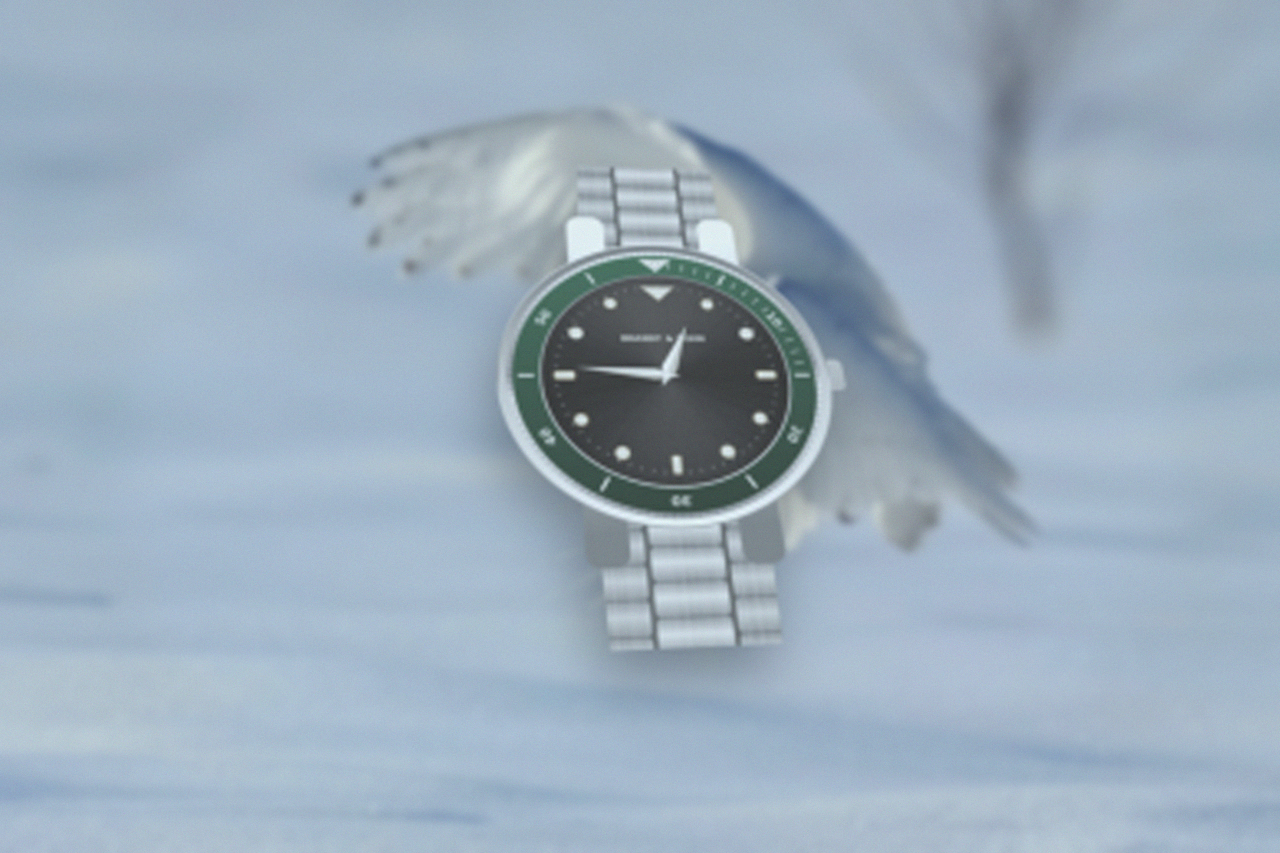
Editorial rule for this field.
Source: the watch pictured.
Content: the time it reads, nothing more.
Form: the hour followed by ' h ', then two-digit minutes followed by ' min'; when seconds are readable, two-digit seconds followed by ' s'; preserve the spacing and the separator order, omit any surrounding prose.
12 h 46 min
